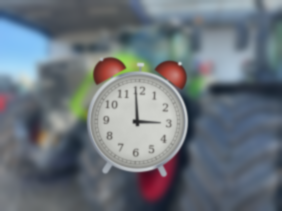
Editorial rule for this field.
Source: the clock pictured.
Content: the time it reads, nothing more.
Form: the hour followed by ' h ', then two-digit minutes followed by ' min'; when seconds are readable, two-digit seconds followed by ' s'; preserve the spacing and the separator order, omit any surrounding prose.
2 h 59 min
